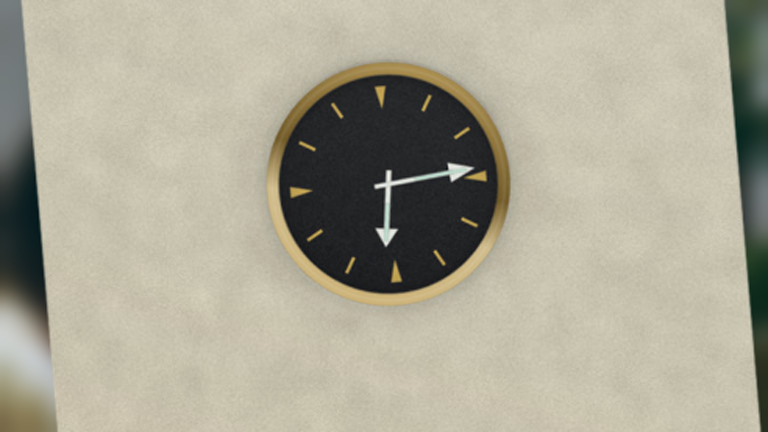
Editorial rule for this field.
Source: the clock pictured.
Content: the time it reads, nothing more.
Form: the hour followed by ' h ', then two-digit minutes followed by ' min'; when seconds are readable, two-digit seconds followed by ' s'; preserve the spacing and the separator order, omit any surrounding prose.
6 h 14 min
